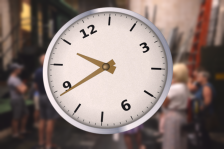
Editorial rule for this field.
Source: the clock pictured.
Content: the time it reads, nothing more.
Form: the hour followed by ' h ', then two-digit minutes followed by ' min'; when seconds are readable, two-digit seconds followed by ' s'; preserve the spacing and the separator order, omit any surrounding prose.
10 h 44 min
